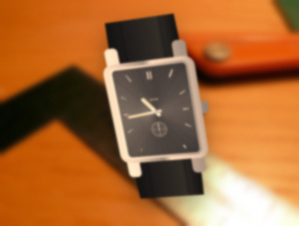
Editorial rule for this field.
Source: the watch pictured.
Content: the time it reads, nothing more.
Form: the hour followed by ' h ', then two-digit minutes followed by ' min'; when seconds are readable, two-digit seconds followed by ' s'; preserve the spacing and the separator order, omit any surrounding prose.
10 h 44 min
